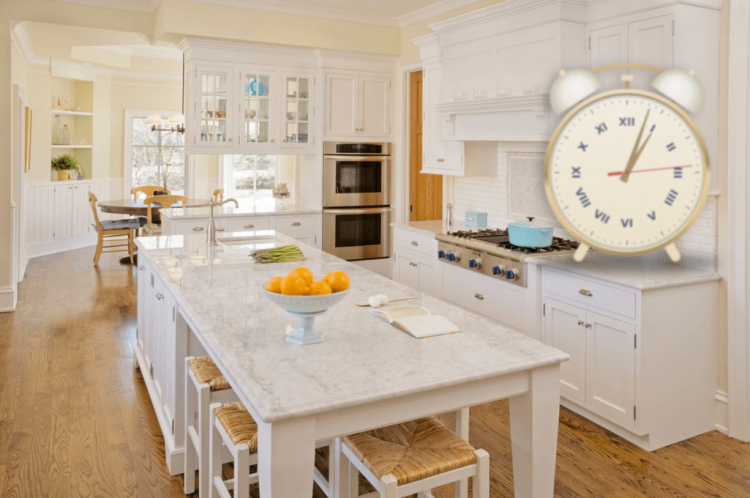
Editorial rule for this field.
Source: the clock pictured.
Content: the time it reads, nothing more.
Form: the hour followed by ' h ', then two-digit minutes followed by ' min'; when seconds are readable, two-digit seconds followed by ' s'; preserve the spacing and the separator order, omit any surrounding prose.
1 h 03 min 14 s
